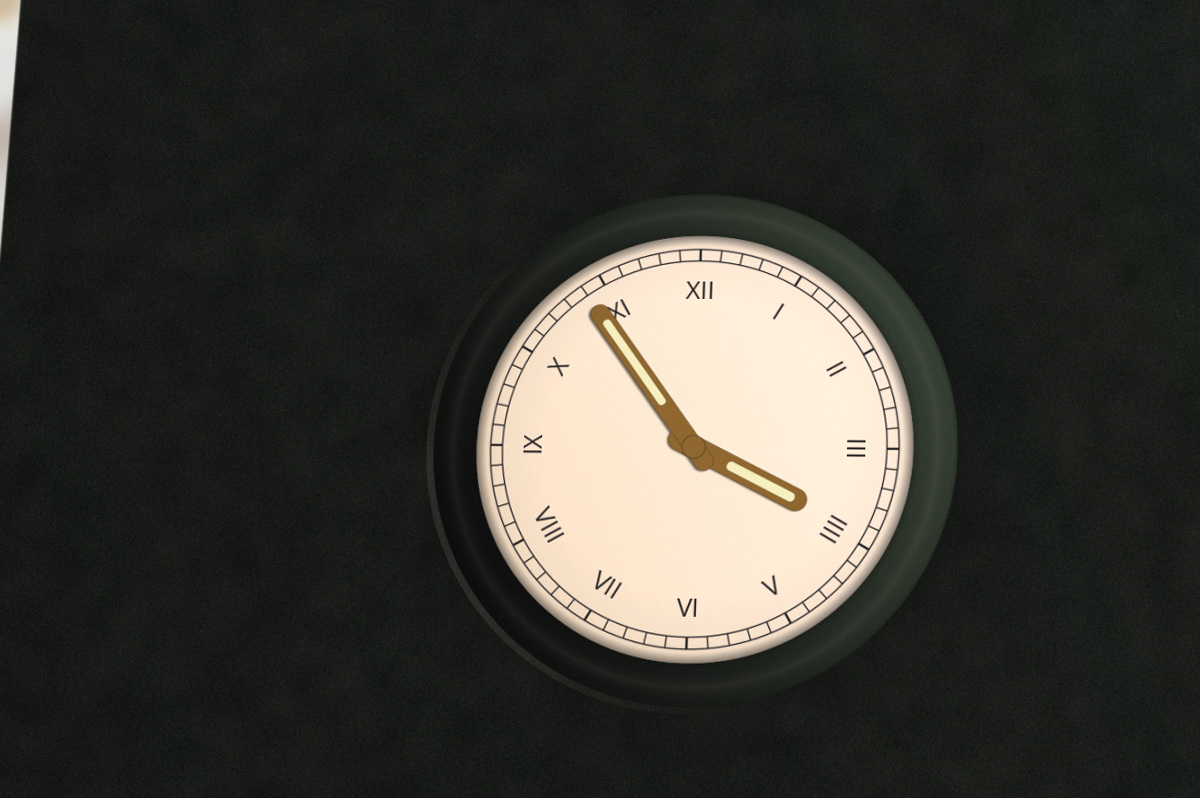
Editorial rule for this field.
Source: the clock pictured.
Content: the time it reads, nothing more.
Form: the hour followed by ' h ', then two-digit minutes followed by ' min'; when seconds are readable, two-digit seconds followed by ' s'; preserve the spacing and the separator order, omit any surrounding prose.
3 h 54 min
